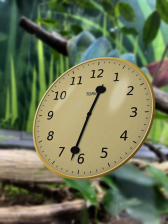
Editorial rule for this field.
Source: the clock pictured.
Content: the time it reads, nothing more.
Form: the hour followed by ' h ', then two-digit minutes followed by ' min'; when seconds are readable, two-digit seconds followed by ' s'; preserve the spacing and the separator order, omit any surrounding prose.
12 h 32 min
